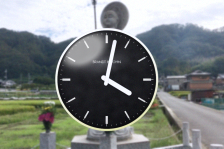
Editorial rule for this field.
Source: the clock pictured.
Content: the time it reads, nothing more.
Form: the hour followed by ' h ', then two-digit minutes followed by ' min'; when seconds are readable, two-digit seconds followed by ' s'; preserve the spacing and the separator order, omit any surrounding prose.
4 h 02 min
